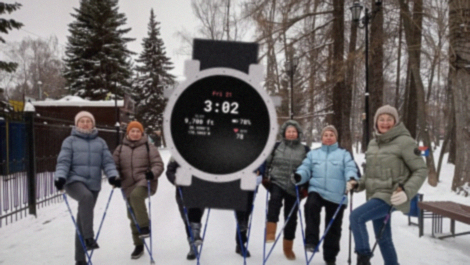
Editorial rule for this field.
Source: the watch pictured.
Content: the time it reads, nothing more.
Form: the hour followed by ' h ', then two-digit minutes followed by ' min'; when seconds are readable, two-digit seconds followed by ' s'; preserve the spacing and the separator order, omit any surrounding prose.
3 h 02 min
